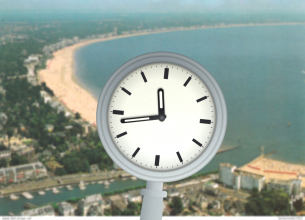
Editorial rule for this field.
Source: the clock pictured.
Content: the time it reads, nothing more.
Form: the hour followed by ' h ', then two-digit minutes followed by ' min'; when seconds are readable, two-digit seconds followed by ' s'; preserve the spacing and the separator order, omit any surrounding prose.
11 h 43 min
